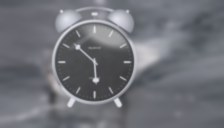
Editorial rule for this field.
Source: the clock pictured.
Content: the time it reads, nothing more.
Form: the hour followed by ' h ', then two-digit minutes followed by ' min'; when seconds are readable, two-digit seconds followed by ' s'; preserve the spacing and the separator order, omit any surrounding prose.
5 h 52 min
